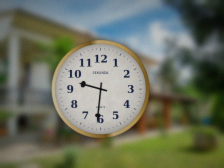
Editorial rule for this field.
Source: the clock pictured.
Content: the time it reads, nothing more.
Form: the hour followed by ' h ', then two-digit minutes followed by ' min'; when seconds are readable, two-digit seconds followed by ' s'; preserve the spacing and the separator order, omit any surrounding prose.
9 h 31 min
